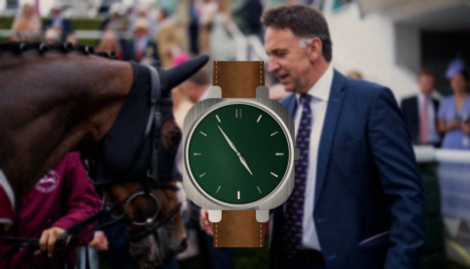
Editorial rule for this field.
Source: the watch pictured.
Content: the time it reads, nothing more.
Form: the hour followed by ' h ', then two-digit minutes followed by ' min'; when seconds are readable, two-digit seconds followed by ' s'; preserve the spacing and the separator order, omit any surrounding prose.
4 h 54 min
